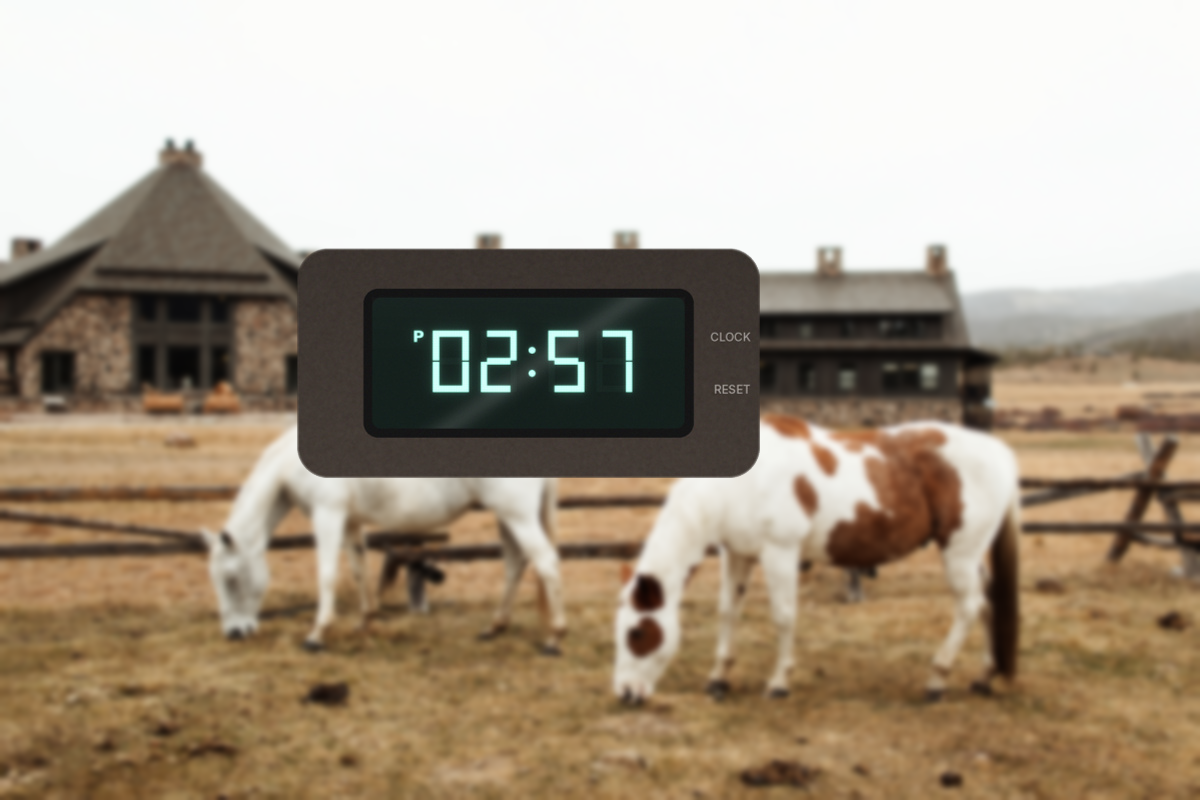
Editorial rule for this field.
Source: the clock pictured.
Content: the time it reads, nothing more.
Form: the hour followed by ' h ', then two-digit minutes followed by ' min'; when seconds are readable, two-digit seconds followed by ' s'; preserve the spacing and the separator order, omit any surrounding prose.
2 h 57 min
